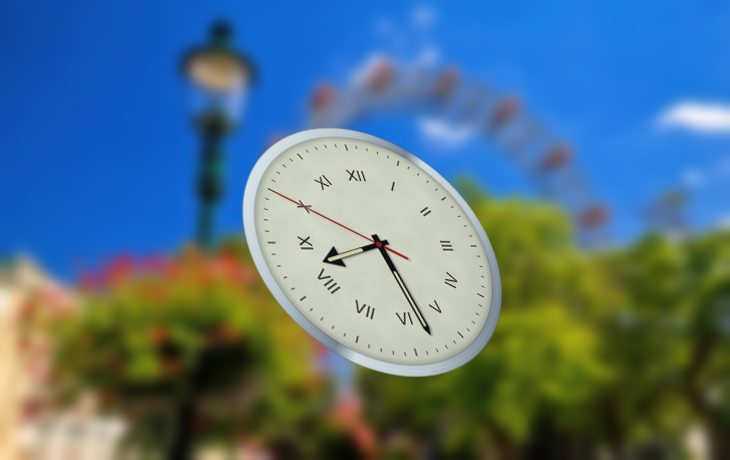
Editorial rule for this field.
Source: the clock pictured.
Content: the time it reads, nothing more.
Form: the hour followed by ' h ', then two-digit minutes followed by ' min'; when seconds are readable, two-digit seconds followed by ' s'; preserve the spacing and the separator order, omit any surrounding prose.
8 h 27 min 50 s
